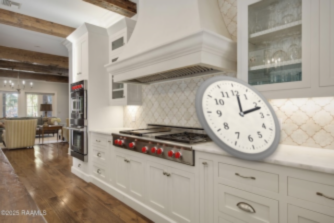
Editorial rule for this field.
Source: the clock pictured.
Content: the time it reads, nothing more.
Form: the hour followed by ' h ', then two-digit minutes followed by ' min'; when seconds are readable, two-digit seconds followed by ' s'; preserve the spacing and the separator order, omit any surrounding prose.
12 h 12 min
